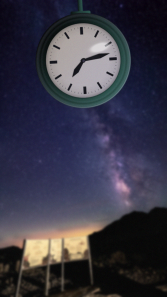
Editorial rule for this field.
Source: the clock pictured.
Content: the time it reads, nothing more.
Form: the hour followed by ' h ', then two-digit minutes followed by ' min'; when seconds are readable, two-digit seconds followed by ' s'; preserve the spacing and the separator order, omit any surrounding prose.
7 h 13 min
